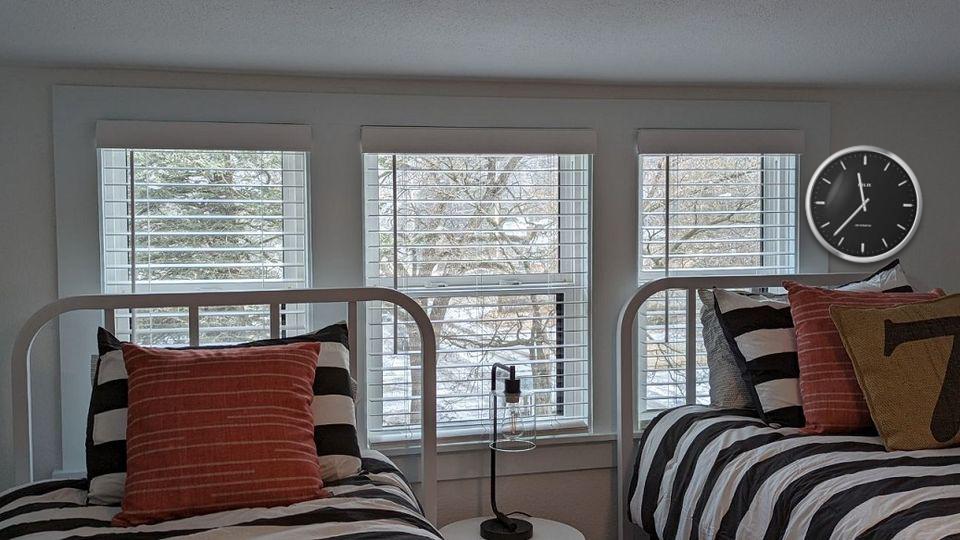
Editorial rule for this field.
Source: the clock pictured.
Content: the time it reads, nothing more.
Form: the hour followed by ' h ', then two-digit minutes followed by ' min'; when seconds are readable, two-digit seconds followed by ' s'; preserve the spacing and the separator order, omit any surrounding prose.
11 h 37 min
